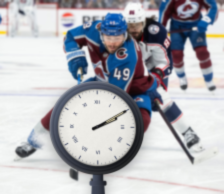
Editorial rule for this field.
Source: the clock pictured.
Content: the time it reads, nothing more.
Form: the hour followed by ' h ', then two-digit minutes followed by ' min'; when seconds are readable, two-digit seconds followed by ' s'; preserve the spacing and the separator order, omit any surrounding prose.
2 h 10 min
